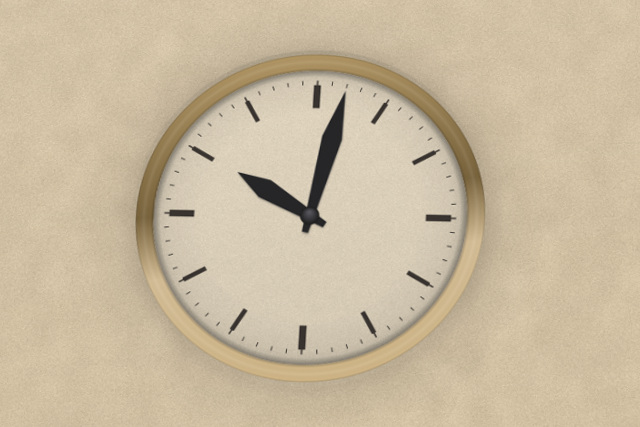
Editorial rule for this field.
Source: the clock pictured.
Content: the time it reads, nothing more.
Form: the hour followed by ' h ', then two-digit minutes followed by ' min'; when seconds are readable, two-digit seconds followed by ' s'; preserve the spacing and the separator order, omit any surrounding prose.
10 h 02 min
